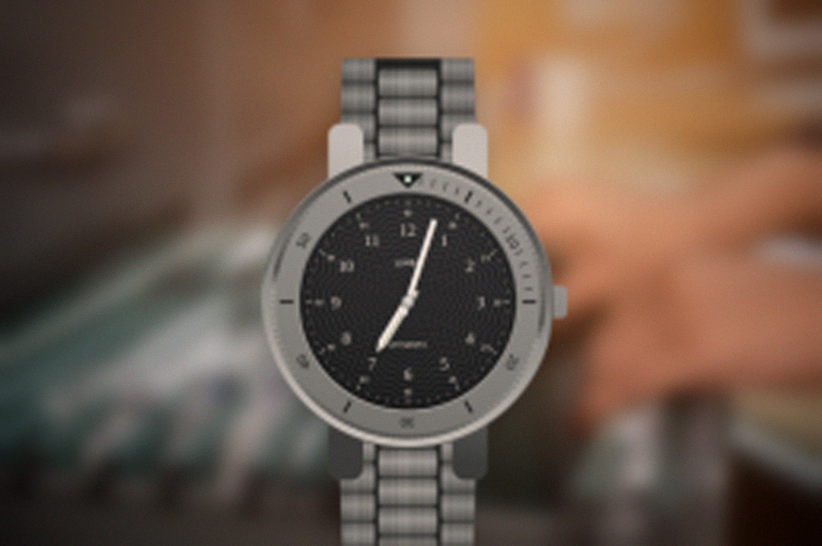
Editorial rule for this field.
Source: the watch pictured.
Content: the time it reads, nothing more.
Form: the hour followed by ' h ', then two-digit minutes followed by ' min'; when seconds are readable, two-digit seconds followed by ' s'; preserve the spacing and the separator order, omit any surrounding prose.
7 h 03 min
